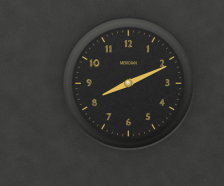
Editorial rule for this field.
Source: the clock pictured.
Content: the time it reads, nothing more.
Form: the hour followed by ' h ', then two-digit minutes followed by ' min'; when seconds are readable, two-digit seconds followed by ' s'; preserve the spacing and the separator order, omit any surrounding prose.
8 h 11 min
